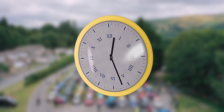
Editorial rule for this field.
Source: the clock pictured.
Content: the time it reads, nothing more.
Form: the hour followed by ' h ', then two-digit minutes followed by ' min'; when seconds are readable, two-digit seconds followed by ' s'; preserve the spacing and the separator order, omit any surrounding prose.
12 h 27 min
